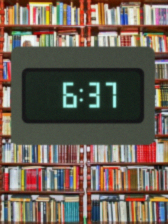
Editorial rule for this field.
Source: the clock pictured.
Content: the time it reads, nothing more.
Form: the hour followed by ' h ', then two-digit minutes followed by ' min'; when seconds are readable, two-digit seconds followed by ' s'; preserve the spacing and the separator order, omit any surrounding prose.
6 h 37 min
